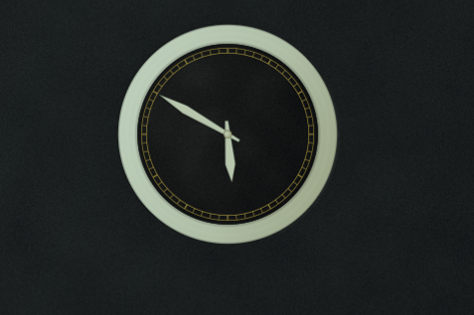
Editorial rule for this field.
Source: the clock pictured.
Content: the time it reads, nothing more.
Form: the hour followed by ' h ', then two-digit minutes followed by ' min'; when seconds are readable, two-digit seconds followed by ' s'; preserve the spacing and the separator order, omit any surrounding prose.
5 h 50 min
